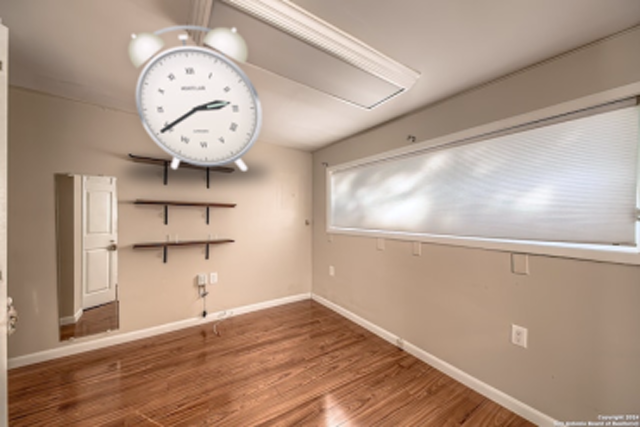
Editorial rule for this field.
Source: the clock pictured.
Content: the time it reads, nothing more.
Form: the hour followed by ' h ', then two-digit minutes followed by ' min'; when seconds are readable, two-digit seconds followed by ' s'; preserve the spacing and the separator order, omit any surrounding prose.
2 h 40 min
